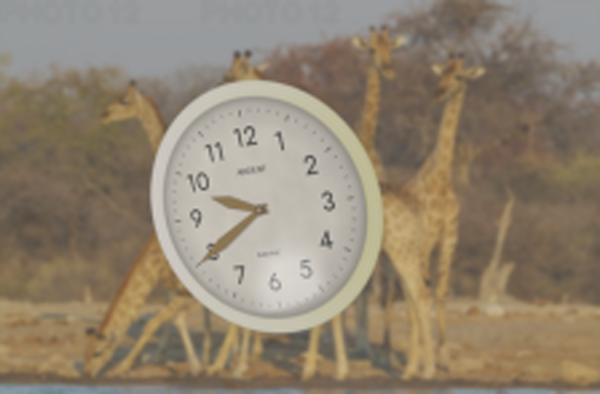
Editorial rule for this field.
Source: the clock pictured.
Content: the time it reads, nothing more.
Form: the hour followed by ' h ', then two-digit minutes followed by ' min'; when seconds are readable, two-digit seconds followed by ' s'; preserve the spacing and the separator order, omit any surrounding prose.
9 h 40 min
